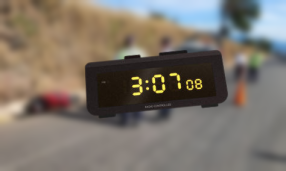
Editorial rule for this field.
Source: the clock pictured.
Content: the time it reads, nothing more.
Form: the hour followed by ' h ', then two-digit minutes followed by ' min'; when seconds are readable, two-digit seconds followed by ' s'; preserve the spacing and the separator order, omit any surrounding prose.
3 h 07 min 08 s
